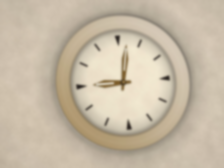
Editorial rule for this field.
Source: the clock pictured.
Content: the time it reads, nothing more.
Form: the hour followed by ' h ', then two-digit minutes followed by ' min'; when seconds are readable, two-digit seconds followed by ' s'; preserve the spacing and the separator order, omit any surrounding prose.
9 h 02 min
